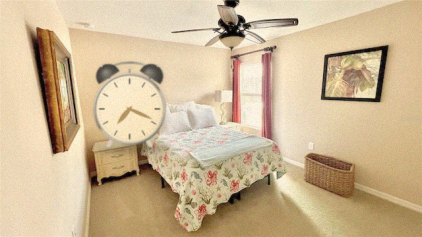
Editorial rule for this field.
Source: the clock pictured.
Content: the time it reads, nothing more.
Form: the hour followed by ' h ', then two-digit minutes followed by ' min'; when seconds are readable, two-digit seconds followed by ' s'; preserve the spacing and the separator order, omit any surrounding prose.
7 h 19 min
